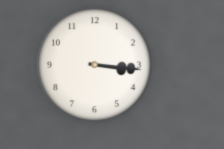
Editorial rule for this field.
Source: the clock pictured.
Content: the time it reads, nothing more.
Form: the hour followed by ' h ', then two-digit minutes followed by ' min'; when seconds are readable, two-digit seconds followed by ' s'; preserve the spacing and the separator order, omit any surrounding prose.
3 h 16 min
